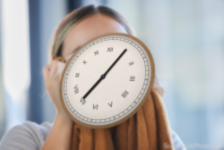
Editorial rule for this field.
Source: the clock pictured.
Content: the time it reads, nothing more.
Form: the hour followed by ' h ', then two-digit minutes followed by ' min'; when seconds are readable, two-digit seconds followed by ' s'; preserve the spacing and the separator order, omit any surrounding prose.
7 h 05 min
